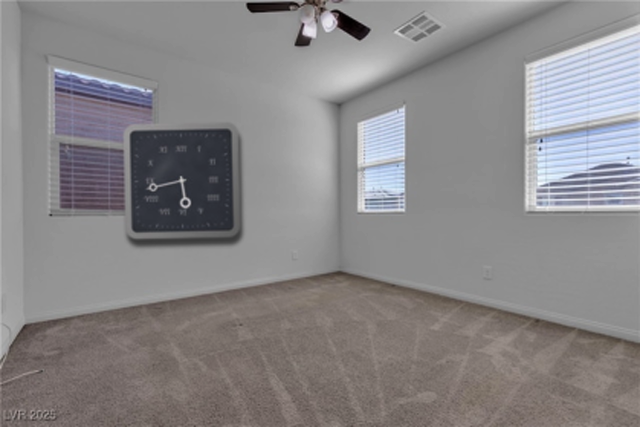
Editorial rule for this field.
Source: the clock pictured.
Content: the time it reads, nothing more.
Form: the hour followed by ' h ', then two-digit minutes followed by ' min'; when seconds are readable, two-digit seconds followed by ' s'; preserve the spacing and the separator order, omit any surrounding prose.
5 h 43 min
